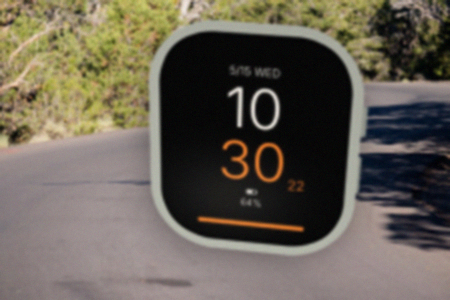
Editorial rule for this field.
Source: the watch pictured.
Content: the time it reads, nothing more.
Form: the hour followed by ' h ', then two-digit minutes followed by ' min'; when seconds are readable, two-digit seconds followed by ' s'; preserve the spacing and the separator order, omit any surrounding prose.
10 h 30 min
